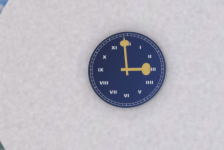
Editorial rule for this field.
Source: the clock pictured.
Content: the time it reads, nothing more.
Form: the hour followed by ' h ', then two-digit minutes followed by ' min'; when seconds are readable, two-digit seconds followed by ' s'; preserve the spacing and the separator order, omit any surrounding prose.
2 h 59 min
